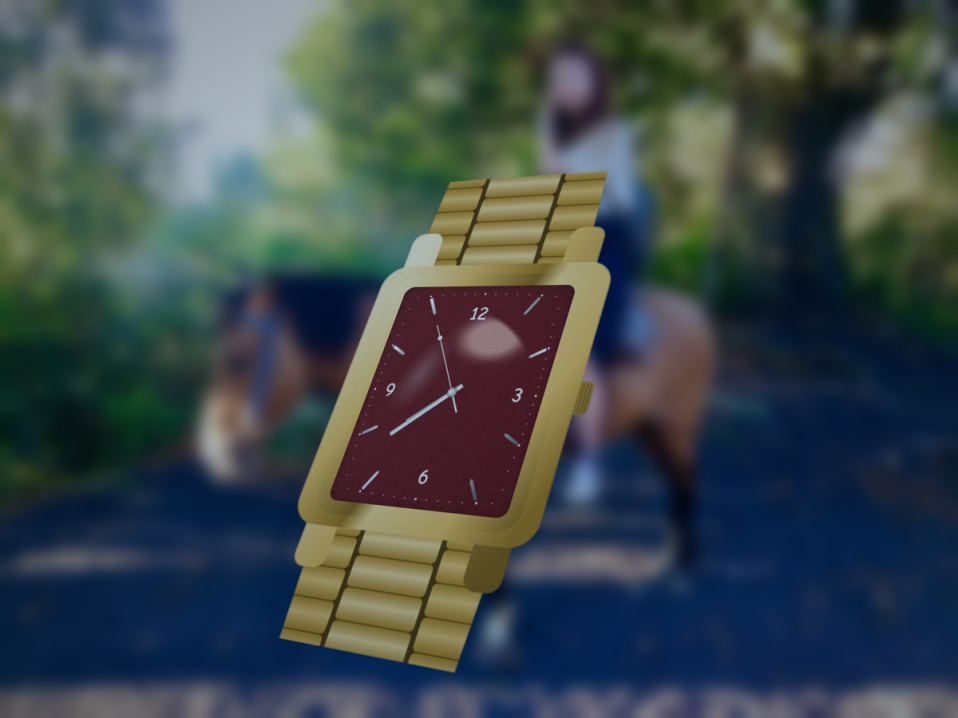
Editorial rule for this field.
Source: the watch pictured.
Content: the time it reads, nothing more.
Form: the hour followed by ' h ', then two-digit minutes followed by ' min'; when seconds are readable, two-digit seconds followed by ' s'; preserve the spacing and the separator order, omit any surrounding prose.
7 h 37 min 55 s
